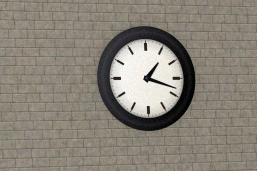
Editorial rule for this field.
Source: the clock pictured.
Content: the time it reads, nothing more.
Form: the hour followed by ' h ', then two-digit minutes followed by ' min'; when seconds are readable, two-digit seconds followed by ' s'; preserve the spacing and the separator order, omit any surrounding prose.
1 h 18 min
